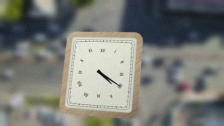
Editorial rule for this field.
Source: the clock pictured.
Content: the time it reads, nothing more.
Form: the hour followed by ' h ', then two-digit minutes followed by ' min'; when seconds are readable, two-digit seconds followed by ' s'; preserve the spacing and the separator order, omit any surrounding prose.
4 h 20 min
